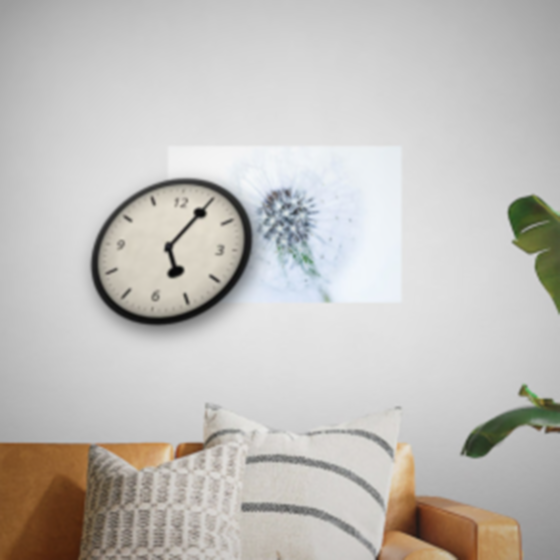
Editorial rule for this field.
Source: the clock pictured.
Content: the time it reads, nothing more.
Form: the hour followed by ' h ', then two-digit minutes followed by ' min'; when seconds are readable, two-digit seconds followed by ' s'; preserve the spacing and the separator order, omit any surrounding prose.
5 h 05 min
